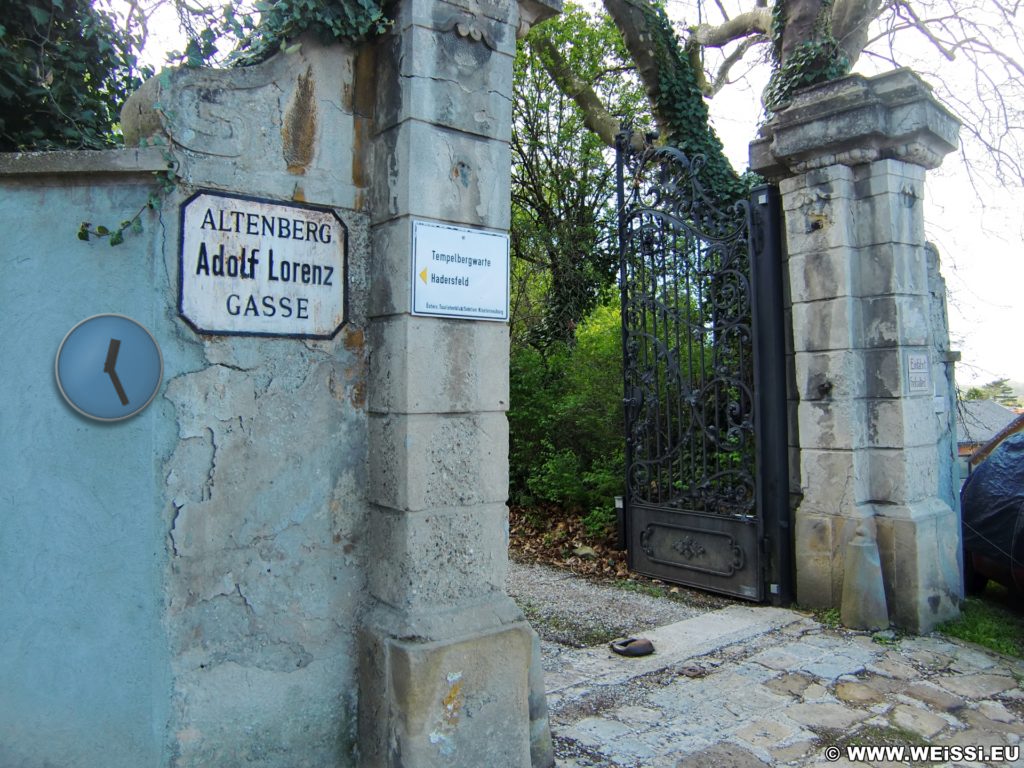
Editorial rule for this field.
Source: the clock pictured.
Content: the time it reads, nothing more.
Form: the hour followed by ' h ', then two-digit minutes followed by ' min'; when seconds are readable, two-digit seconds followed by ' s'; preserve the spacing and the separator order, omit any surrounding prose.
12 h 26 min
